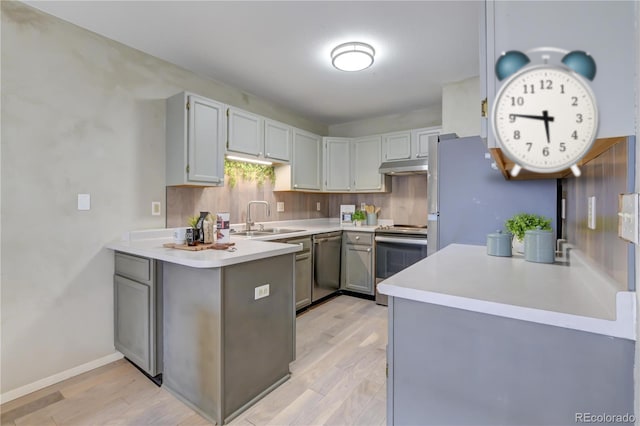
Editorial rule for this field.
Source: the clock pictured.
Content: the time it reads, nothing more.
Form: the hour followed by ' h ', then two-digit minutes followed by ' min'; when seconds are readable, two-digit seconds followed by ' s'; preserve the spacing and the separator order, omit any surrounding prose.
5 h 46 min
